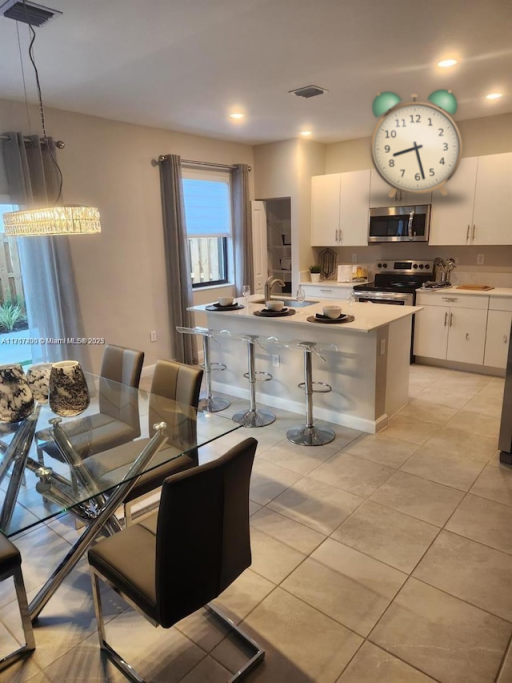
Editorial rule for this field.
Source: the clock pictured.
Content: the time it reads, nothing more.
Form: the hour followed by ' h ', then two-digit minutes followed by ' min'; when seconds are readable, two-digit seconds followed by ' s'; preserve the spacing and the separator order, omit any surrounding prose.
8 h 28 min
